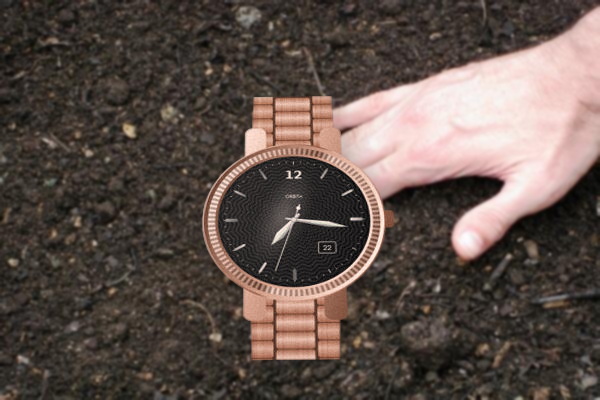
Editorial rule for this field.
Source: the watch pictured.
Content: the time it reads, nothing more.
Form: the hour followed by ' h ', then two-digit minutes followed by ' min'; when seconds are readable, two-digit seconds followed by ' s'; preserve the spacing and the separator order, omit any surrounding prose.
7 h 16 min 33 s
